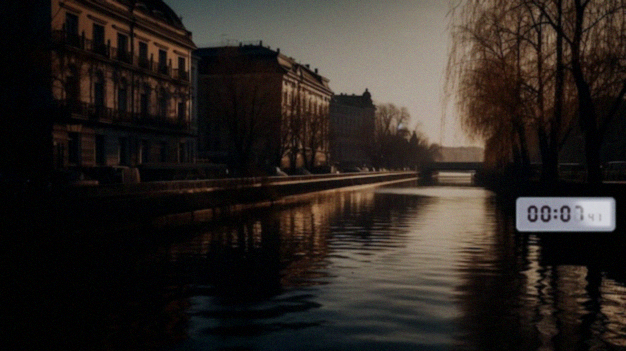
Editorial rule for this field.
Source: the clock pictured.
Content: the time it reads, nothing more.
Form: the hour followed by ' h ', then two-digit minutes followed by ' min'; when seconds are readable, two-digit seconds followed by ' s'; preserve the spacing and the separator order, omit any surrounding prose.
0 h 07 min
